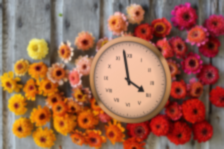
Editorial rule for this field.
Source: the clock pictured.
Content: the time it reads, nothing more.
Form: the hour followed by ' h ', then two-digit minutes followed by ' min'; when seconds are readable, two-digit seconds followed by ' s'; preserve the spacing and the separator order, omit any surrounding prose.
3 h 58 min
